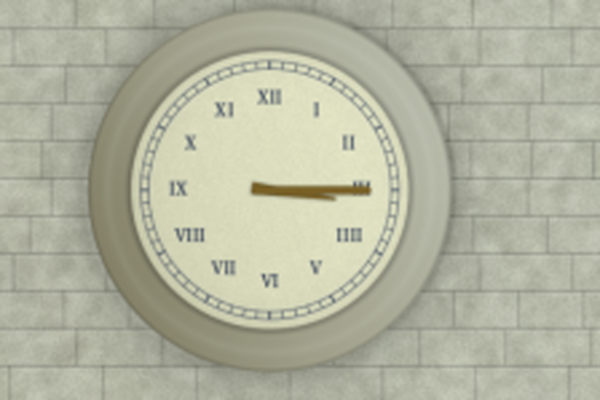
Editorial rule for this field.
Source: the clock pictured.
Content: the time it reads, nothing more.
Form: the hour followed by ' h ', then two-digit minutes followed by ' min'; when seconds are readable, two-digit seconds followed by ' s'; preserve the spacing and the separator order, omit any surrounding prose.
3 h 15 min
